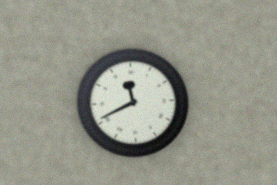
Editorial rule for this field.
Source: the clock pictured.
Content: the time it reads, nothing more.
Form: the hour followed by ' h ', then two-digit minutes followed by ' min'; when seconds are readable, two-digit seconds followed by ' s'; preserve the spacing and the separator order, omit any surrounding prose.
11 h 41 min
